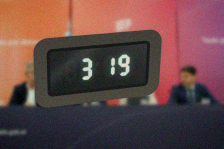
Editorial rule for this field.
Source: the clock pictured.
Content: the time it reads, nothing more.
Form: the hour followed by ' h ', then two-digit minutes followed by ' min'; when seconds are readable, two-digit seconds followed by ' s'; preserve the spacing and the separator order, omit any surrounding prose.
3 h 19 min
